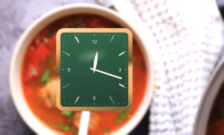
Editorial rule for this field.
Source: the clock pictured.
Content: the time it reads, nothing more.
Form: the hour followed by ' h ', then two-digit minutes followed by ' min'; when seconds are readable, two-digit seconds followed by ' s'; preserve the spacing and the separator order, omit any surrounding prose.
12 h 18 min
